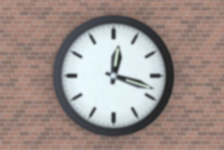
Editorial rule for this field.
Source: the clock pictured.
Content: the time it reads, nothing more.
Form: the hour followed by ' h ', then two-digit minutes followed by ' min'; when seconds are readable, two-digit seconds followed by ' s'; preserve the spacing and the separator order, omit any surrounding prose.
12 h 18 min
